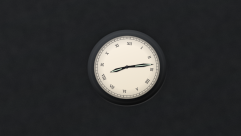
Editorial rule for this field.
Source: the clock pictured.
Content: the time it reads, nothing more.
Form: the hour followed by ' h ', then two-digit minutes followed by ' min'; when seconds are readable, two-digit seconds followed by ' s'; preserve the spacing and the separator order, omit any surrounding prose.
8 h 13 min
